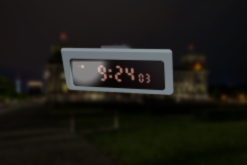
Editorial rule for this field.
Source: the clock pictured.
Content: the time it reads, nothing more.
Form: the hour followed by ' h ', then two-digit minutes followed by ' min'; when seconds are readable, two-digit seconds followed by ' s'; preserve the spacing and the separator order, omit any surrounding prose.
9 h 24 min 03 s
